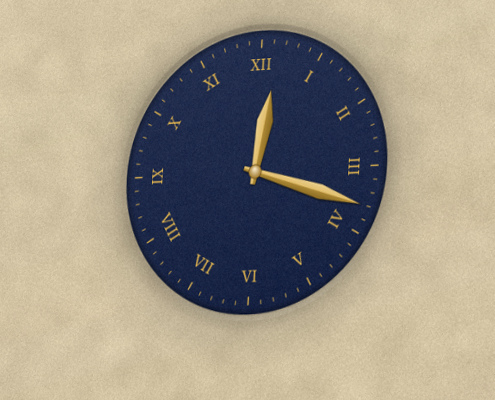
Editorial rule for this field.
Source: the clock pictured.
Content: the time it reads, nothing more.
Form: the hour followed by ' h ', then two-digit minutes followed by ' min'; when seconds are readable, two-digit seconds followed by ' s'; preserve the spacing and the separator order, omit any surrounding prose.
12 h 18 min
